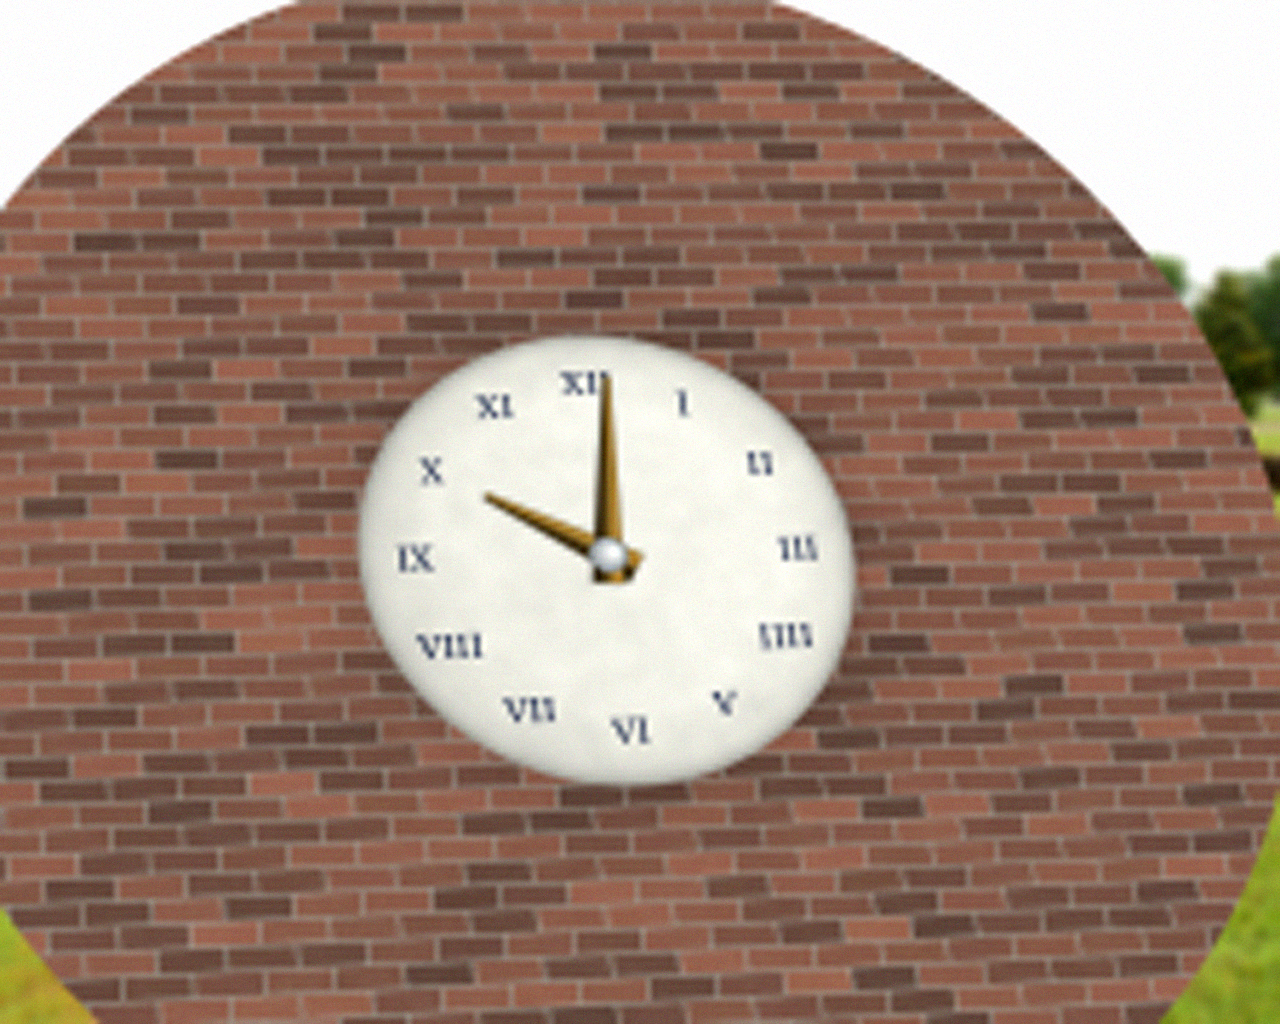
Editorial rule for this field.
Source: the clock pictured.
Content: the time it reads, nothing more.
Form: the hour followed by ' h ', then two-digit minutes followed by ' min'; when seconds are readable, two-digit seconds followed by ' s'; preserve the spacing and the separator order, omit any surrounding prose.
10 h 01 min
